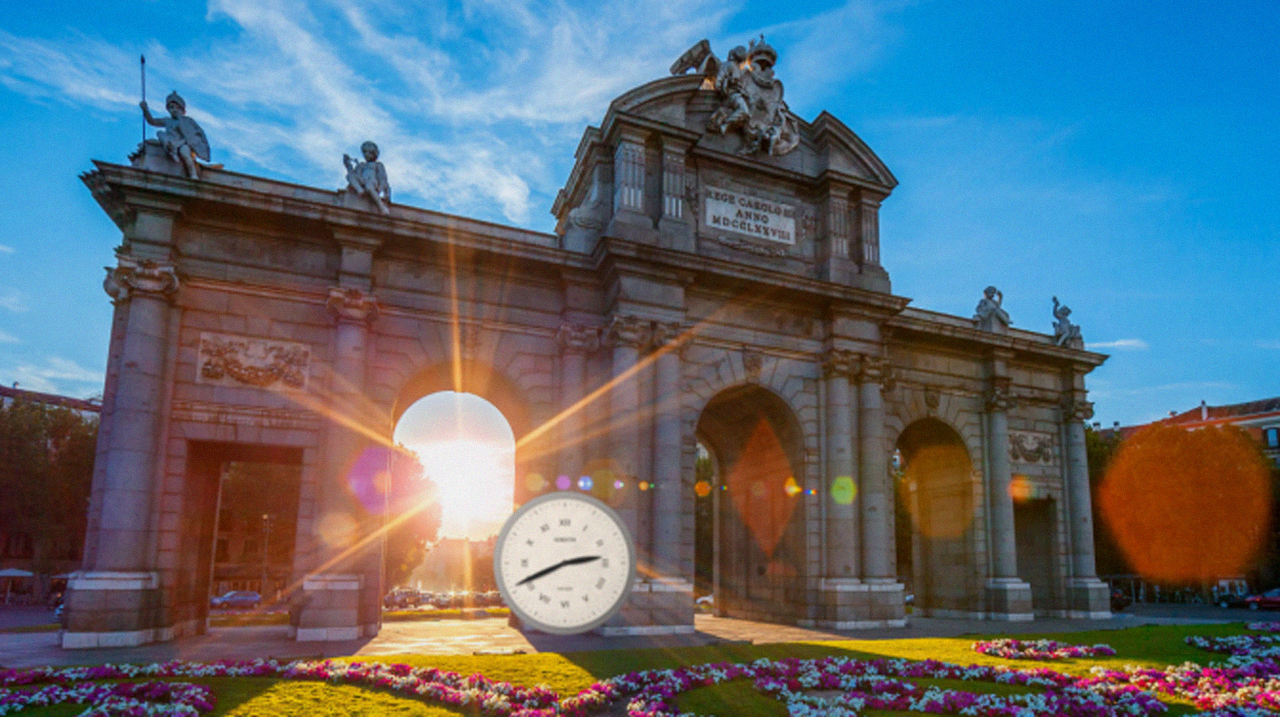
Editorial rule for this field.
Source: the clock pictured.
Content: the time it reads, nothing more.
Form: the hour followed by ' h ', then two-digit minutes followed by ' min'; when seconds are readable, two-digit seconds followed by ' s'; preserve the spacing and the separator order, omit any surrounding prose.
2 h 41 min
